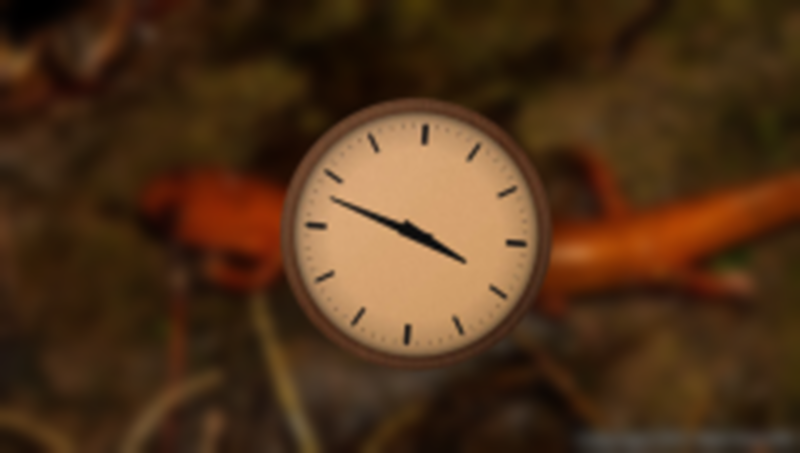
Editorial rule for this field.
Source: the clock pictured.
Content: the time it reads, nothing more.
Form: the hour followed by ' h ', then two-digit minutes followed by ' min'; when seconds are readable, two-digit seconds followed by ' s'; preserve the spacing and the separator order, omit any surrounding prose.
3 h 48 min
